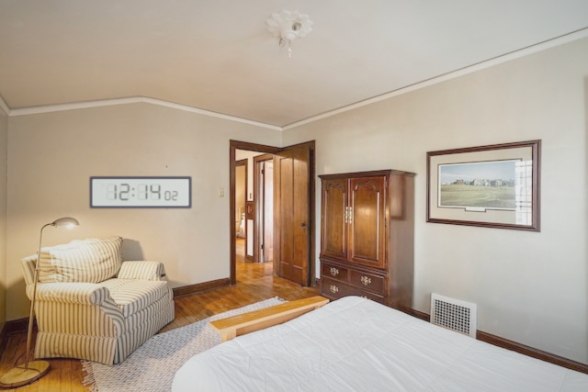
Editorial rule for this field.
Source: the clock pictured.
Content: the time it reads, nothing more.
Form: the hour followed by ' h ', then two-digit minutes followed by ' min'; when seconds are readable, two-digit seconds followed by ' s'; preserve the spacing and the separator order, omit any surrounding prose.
12 h 14 min 02 s
